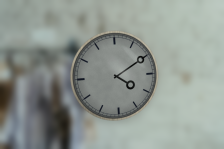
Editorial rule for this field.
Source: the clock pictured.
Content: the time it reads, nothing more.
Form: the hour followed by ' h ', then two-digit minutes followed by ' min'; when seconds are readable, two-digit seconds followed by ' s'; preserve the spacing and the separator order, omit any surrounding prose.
4 h 10 min
